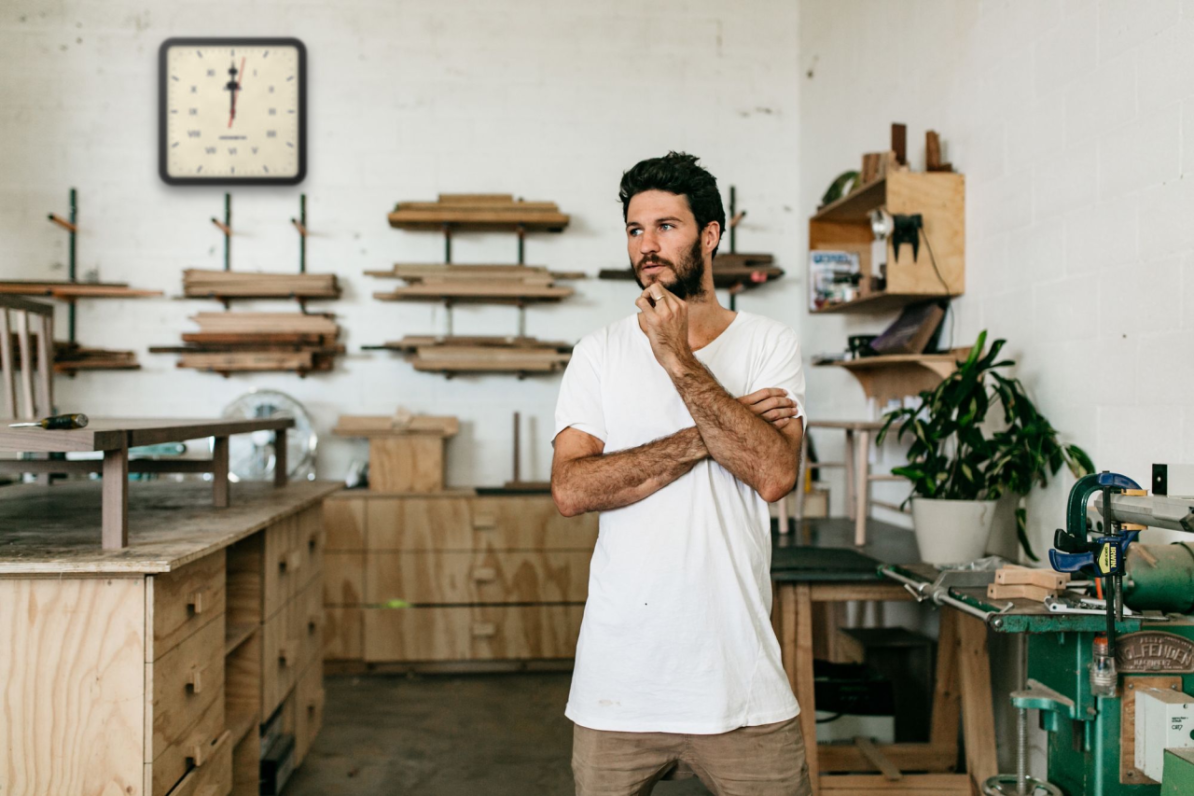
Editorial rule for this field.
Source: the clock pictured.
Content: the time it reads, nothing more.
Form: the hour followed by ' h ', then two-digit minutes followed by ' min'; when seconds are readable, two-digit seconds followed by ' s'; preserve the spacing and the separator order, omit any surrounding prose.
12 h 00 min 02 s
